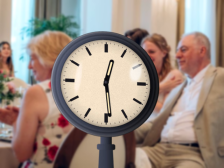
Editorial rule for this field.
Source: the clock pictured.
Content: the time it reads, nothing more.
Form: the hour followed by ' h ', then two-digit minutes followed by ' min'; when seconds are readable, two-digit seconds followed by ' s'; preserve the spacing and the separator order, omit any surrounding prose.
12 h 29 min
